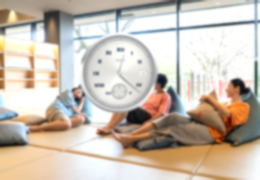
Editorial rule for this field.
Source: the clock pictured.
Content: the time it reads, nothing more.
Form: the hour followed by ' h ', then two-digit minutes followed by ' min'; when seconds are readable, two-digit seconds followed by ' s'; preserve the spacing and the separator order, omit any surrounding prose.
12 h 22 min
